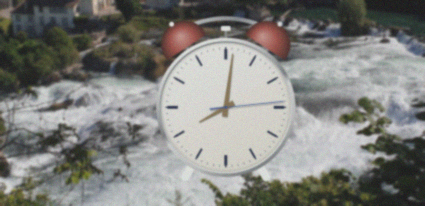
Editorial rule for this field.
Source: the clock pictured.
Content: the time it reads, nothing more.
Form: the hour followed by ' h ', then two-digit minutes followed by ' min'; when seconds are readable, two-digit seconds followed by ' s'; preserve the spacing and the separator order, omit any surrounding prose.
8 h 01 min 14 s
